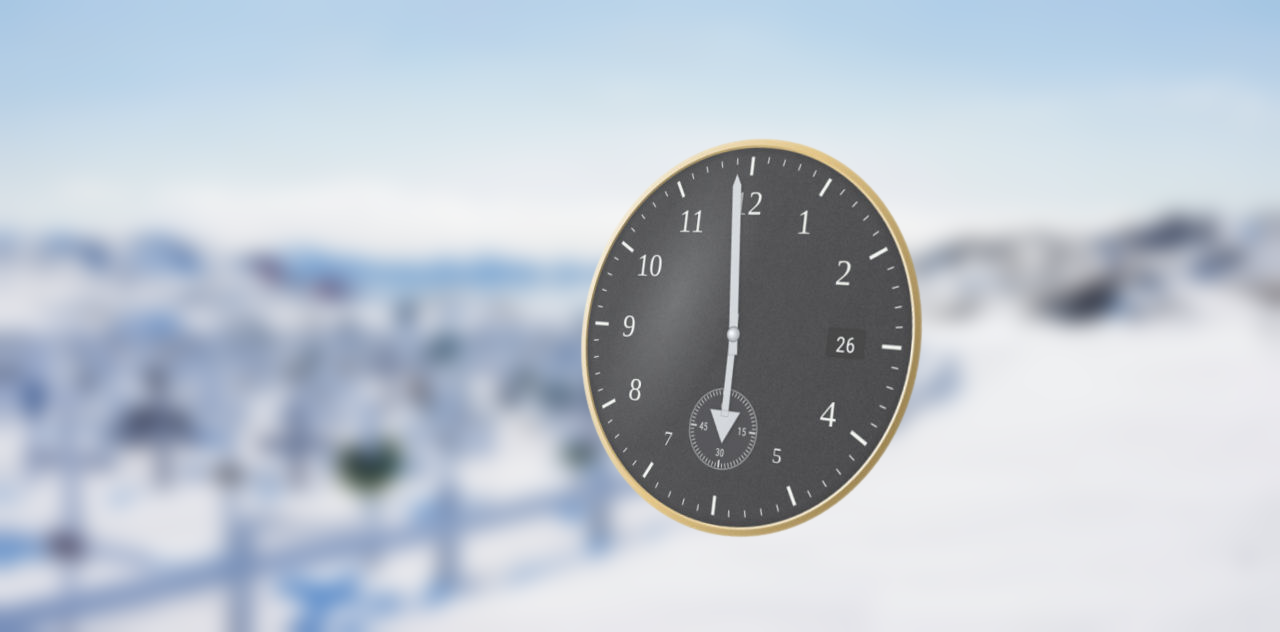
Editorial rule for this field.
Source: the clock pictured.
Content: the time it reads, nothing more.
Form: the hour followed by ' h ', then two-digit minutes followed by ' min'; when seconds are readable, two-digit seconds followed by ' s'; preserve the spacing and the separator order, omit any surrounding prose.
5 h 59 min 00 s
